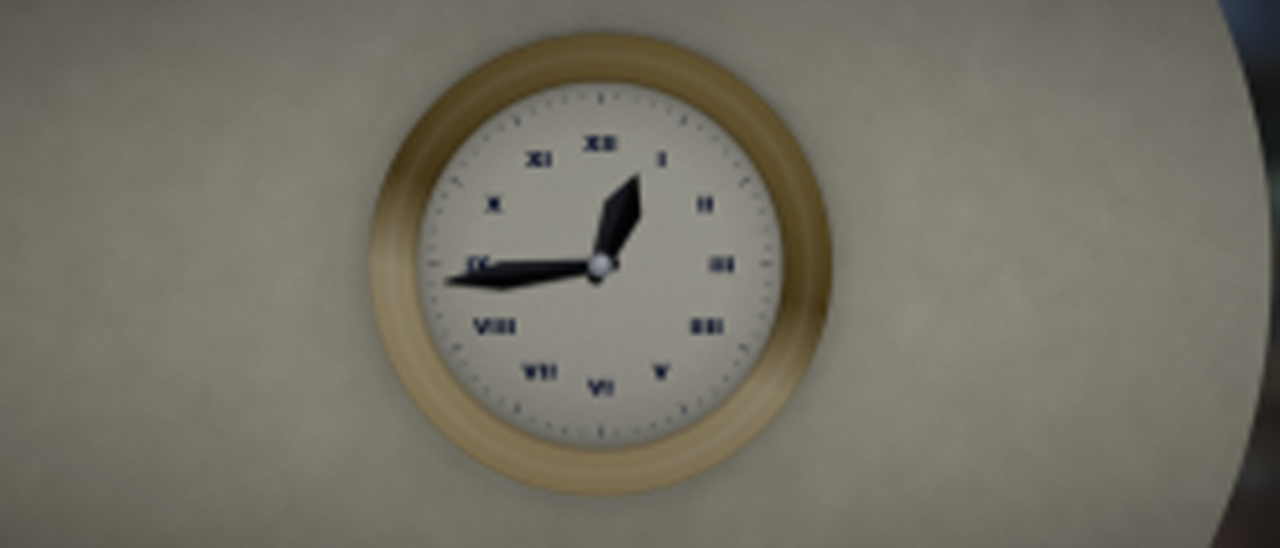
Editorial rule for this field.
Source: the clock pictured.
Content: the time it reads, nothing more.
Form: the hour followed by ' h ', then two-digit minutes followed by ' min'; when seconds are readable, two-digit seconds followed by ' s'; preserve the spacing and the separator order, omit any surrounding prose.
12 h 44 min
